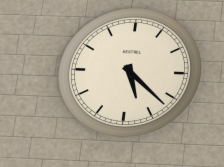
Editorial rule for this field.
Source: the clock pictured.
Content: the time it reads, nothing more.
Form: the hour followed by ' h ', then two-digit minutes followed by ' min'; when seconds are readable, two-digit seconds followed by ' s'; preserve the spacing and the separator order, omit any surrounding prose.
5 h 22 min
